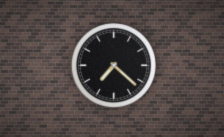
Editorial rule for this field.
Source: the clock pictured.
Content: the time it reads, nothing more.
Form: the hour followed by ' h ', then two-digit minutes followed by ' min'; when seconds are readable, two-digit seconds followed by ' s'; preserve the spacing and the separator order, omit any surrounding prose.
7 h 22 min
